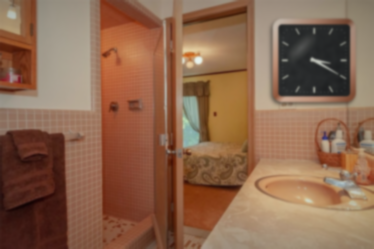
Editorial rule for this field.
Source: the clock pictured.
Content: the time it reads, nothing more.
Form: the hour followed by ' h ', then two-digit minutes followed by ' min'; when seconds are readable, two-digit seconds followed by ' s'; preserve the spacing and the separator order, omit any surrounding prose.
3 h 20 min
